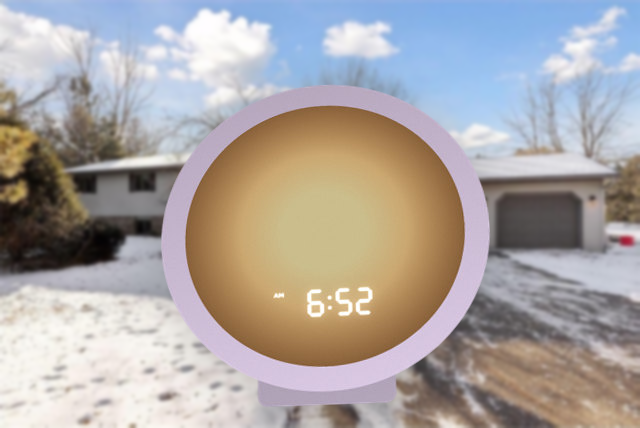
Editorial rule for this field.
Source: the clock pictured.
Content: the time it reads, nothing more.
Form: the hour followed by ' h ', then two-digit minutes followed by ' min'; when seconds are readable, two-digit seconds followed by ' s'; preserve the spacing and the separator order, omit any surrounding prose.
6 h 52 min
